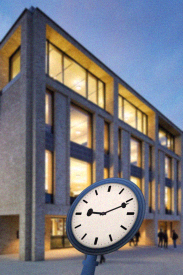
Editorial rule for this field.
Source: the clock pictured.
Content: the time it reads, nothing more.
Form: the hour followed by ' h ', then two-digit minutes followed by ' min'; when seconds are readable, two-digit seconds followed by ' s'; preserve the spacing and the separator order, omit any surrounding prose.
9 h 11 min
